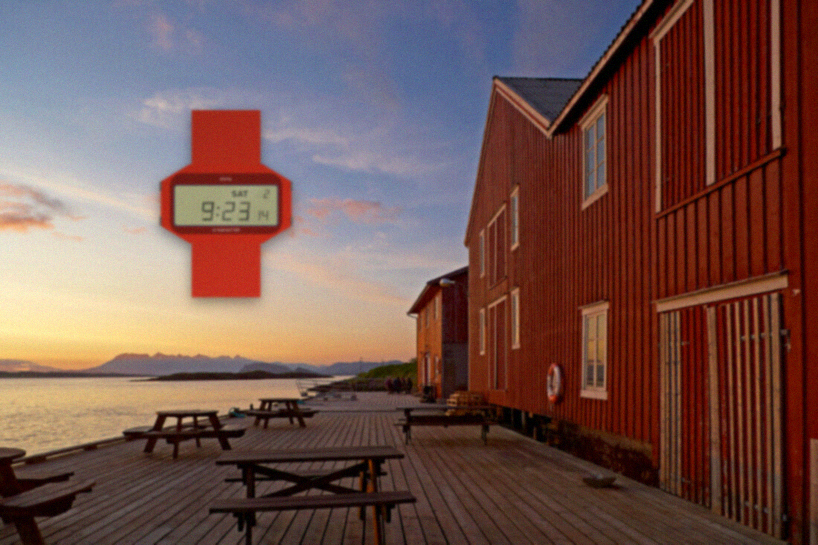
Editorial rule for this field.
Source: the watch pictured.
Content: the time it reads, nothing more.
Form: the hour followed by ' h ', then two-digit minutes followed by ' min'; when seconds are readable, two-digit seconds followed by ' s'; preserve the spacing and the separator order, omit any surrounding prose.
9 h 23 min
